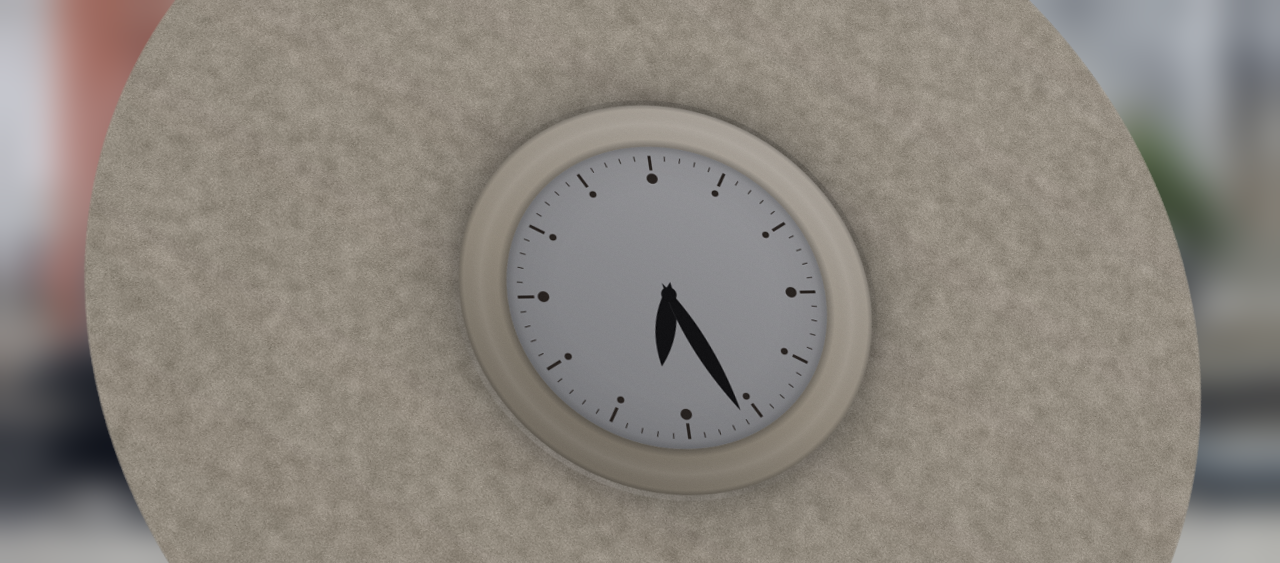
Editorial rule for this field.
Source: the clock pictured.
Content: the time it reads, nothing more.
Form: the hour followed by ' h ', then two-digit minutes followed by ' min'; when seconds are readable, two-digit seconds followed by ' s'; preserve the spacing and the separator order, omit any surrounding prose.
6 h 26 min
